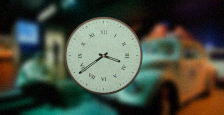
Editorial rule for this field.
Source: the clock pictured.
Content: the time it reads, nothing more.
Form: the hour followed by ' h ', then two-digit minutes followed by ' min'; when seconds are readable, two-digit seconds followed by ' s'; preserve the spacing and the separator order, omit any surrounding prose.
3 h 39 min
